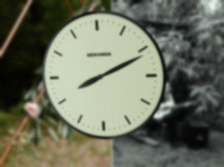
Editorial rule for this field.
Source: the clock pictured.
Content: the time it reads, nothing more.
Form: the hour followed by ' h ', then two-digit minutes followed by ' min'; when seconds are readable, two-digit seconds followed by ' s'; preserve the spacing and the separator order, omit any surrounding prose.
8 h 11 min
